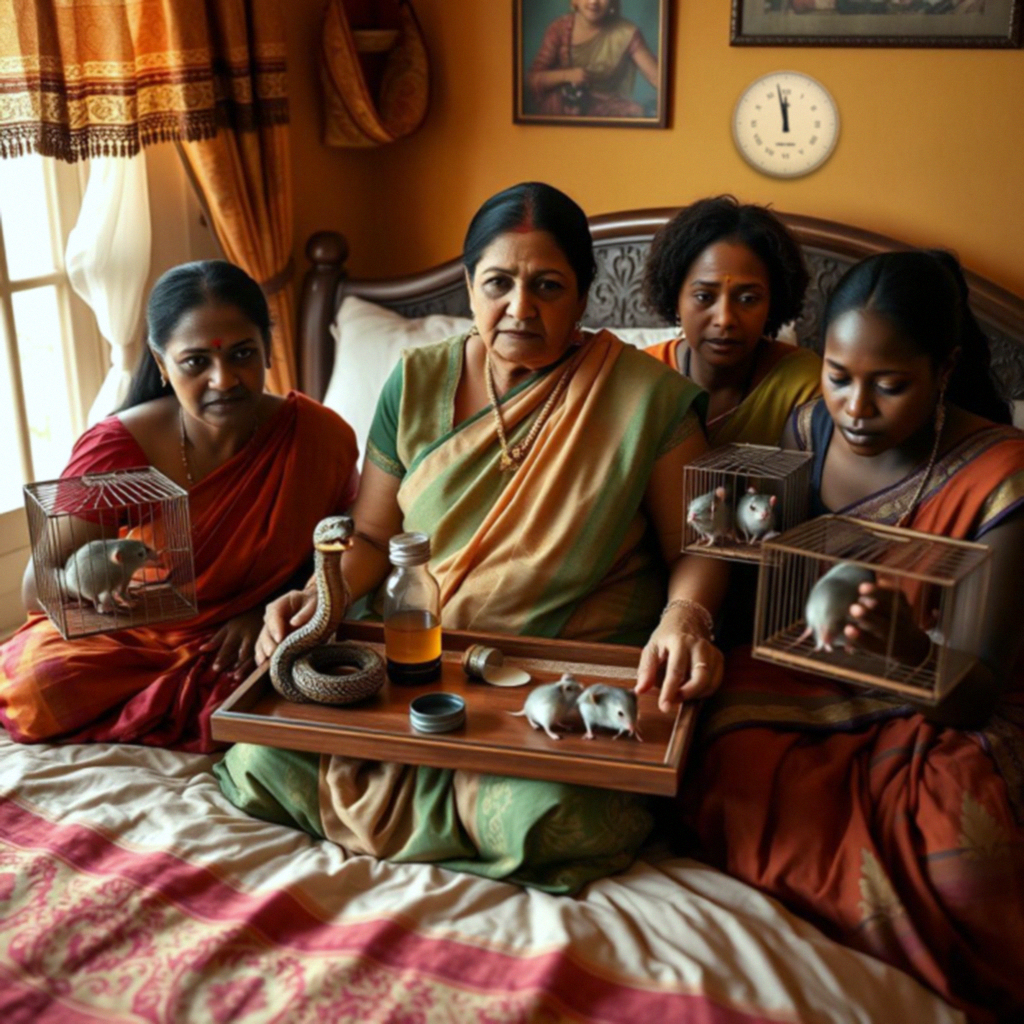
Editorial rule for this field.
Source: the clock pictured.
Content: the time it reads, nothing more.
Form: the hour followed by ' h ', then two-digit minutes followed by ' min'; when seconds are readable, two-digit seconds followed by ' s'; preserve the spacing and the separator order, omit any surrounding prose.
11 h 58 min
